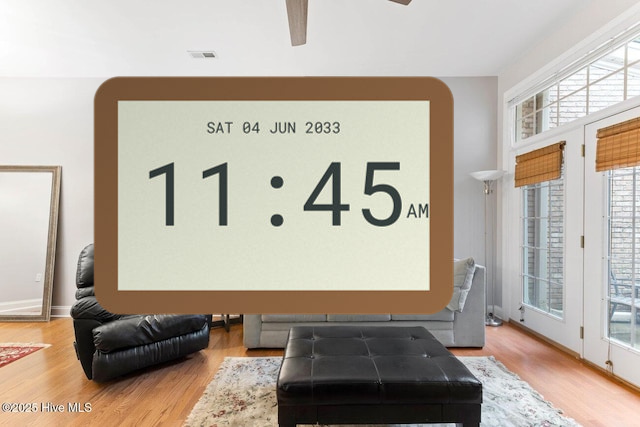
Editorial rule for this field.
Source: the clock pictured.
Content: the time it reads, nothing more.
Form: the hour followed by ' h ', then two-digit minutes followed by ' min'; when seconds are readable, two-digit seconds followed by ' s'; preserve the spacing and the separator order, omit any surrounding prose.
11 h 45 min
